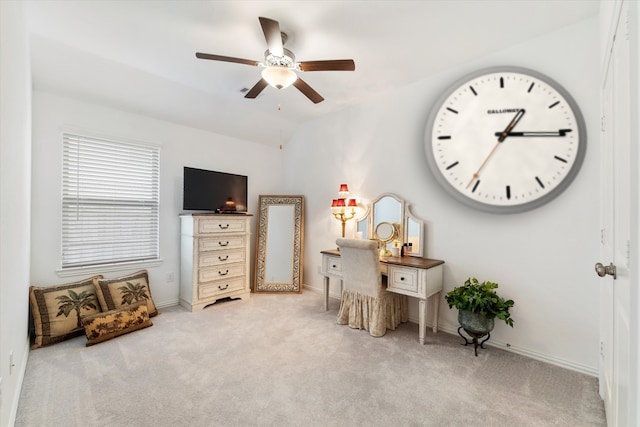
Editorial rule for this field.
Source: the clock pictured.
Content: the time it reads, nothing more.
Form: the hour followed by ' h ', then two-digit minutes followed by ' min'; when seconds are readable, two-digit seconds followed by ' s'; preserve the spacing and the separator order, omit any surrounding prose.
1 h 15 min 36 s
